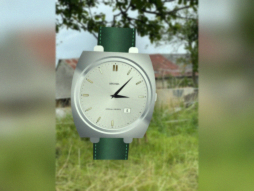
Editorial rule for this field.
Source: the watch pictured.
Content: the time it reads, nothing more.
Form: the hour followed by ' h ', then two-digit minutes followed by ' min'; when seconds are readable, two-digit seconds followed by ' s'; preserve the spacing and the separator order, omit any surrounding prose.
3 h 07 min
